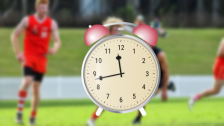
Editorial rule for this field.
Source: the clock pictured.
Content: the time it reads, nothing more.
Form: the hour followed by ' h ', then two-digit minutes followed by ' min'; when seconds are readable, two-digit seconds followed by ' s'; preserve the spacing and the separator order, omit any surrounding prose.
11 h 43 min
